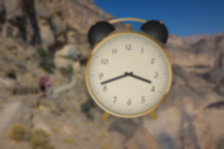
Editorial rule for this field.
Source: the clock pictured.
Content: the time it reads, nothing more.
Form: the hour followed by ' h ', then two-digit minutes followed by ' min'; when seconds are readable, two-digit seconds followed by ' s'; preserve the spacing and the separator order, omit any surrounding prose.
3 h 42 min
